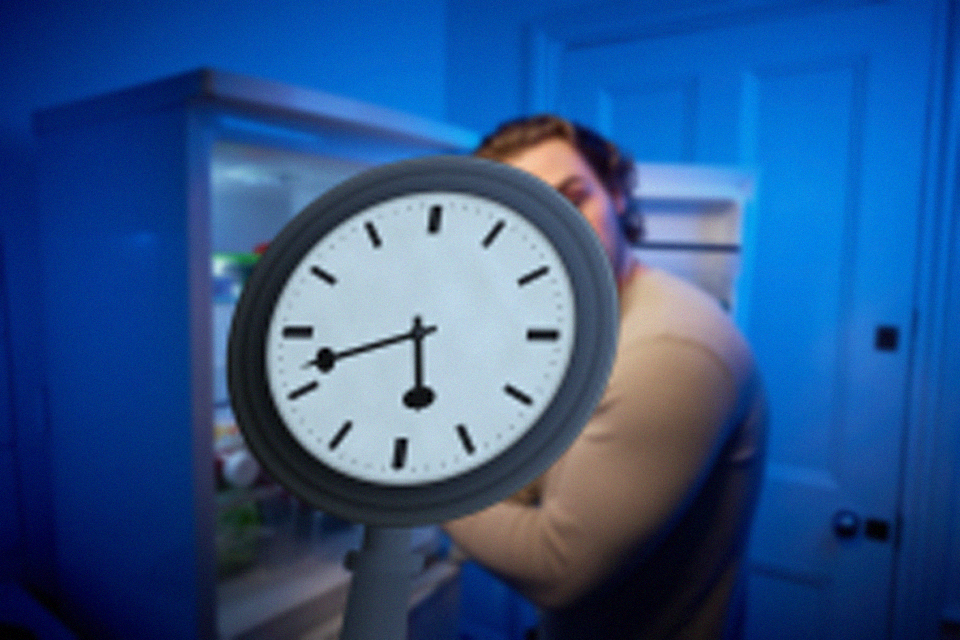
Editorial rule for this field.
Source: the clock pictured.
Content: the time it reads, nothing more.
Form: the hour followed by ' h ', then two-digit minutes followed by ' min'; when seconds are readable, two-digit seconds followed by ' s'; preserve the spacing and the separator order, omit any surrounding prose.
5 h 42 min
